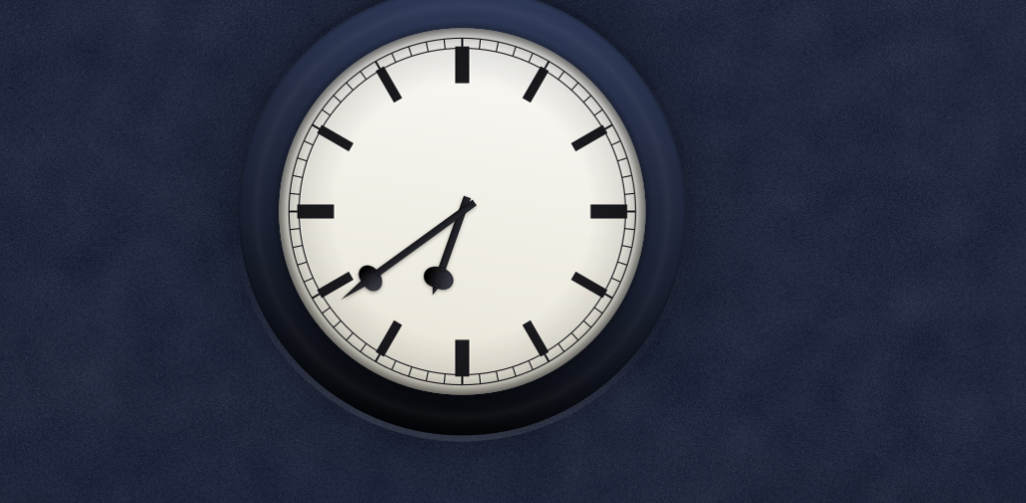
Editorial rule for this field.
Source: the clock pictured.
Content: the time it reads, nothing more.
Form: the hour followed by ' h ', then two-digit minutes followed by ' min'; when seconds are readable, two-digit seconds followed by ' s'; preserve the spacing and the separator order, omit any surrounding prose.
6 h 39 min
